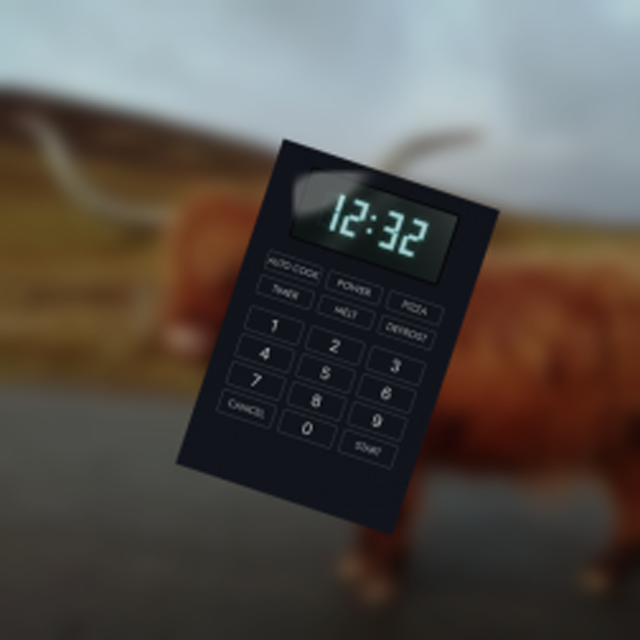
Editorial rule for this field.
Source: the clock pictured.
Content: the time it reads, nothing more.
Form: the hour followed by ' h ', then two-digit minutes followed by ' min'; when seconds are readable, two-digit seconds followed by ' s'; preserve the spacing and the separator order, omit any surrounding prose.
12 h 32 min
